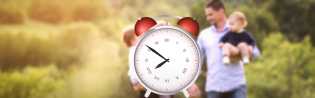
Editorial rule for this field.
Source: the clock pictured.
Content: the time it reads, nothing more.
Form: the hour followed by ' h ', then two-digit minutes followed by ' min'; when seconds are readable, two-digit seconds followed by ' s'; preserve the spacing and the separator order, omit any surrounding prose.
7 h 51 min
